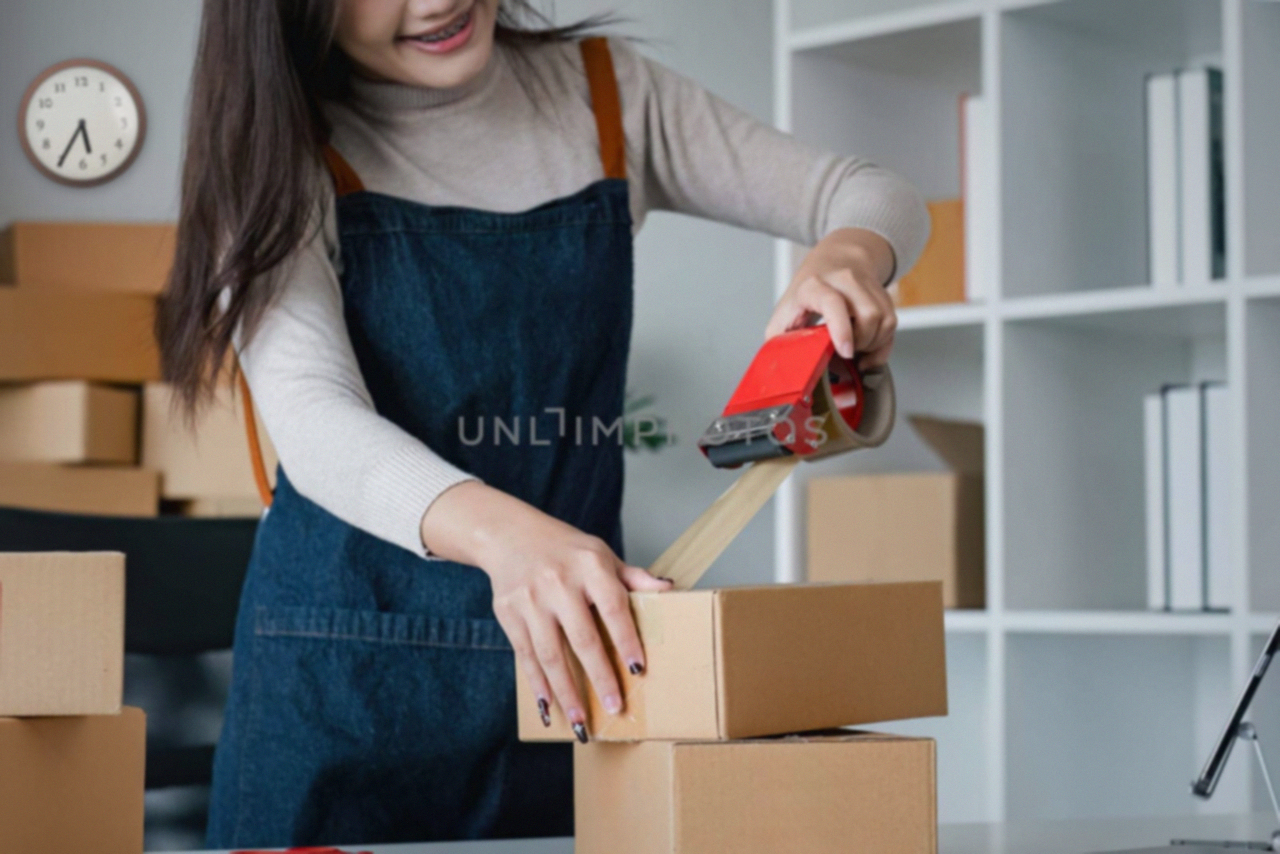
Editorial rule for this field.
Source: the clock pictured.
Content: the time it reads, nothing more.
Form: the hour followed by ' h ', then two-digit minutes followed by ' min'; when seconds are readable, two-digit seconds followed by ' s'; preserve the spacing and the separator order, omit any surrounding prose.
5 h 35 min
